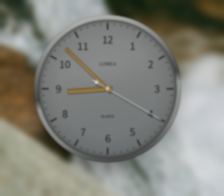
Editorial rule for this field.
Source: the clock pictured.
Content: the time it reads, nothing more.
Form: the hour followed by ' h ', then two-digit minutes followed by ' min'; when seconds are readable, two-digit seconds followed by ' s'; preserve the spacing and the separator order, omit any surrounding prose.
8 h 52 min 20 s
